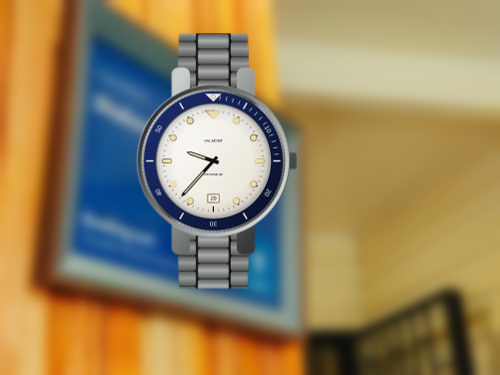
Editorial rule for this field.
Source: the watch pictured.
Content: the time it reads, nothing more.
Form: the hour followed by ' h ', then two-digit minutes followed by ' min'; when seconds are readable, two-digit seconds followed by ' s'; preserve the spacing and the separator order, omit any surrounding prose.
9 h 37 min
